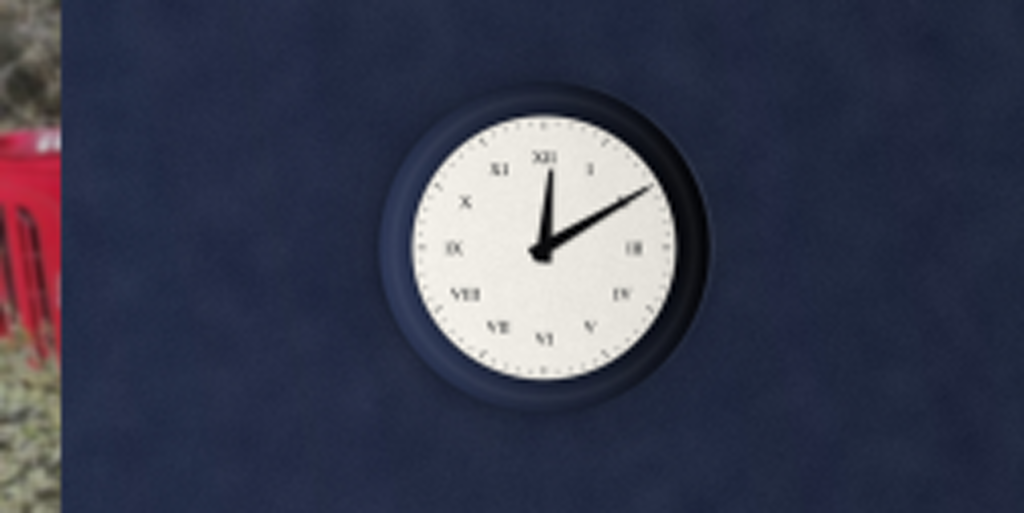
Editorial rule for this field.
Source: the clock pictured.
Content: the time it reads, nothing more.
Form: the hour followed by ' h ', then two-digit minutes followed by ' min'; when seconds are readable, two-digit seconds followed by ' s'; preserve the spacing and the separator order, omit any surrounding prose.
12 h 10 min
